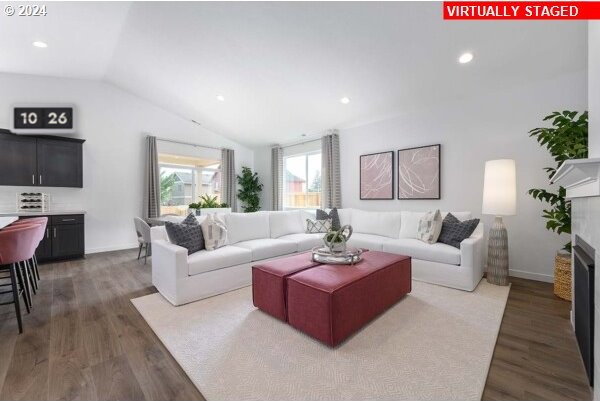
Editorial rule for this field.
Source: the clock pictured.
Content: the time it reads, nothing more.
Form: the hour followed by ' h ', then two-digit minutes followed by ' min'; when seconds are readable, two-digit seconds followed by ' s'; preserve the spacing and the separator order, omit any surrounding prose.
10 h 26 min
